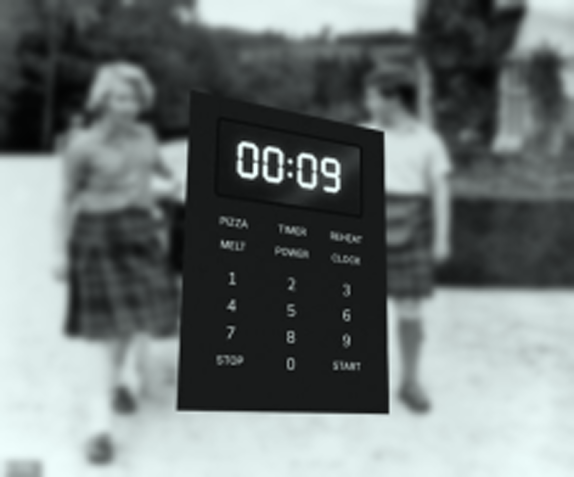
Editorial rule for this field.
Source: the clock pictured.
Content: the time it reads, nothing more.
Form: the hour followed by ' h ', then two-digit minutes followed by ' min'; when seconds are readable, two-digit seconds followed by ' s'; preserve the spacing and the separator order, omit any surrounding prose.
0 h 09 min
